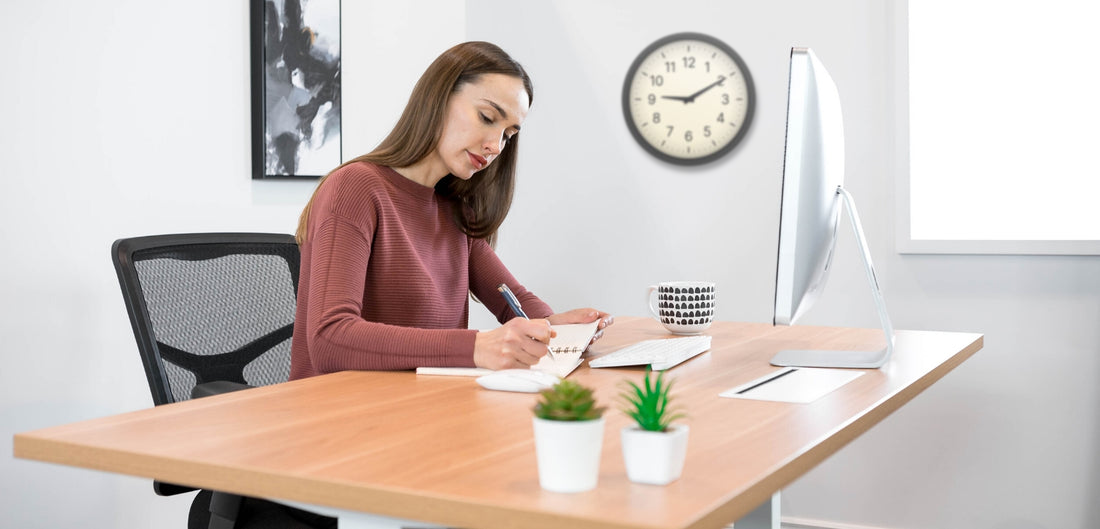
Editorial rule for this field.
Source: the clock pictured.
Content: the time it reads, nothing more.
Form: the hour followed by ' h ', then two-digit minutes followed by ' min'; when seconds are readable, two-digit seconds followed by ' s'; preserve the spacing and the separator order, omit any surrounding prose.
9 h 10 min
